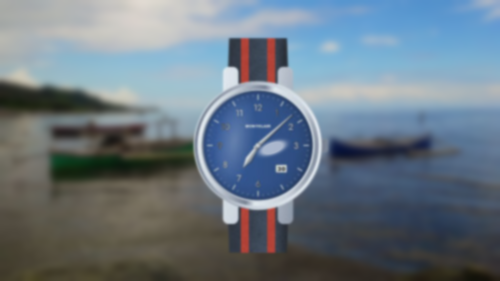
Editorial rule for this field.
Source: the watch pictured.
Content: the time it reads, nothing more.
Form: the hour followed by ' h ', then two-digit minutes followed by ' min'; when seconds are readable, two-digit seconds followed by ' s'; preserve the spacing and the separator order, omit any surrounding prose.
7 h 08 min
